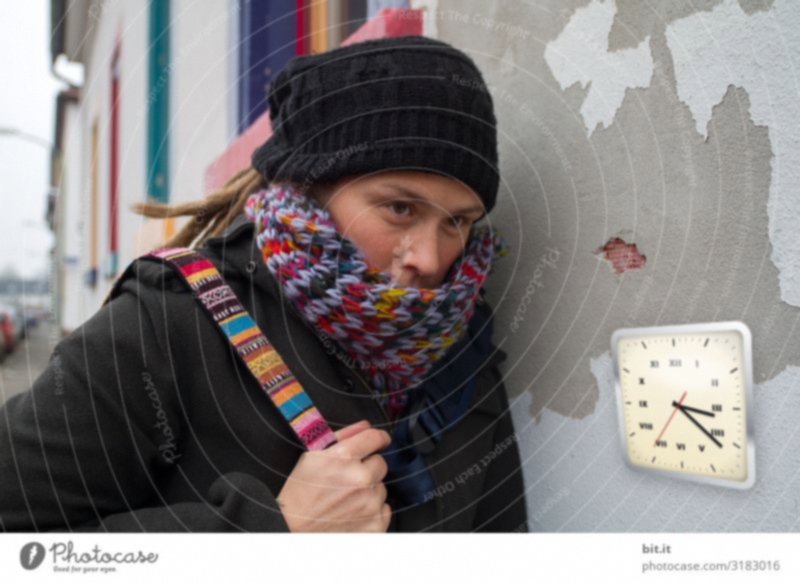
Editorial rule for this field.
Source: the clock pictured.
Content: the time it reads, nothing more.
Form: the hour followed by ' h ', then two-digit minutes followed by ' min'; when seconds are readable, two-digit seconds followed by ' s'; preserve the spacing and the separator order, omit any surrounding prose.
3 h 21 min 36 s
